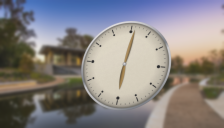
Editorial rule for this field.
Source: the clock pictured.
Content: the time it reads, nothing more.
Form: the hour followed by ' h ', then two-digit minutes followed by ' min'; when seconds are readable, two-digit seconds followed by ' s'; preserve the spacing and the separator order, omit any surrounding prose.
6 h 01 min
